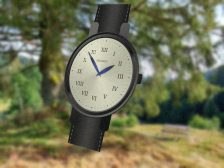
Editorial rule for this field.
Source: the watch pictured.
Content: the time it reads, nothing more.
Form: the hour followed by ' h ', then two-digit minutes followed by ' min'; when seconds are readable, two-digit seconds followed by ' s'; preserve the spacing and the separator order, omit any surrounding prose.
1 h 53 min
